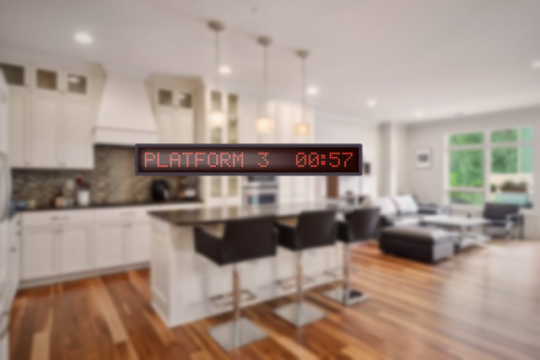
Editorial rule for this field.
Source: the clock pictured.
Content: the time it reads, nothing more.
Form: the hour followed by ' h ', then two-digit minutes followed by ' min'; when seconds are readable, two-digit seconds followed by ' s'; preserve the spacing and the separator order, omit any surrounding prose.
0 h 57 min
